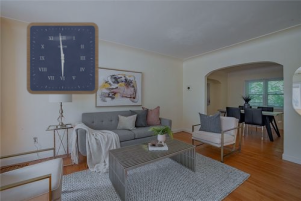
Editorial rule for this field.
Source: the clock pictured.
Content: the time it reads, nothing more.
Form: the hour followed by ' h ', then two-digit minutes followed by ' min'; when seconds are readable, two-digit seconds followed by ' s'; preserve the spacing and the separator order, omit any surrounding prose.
5 h 59 min
